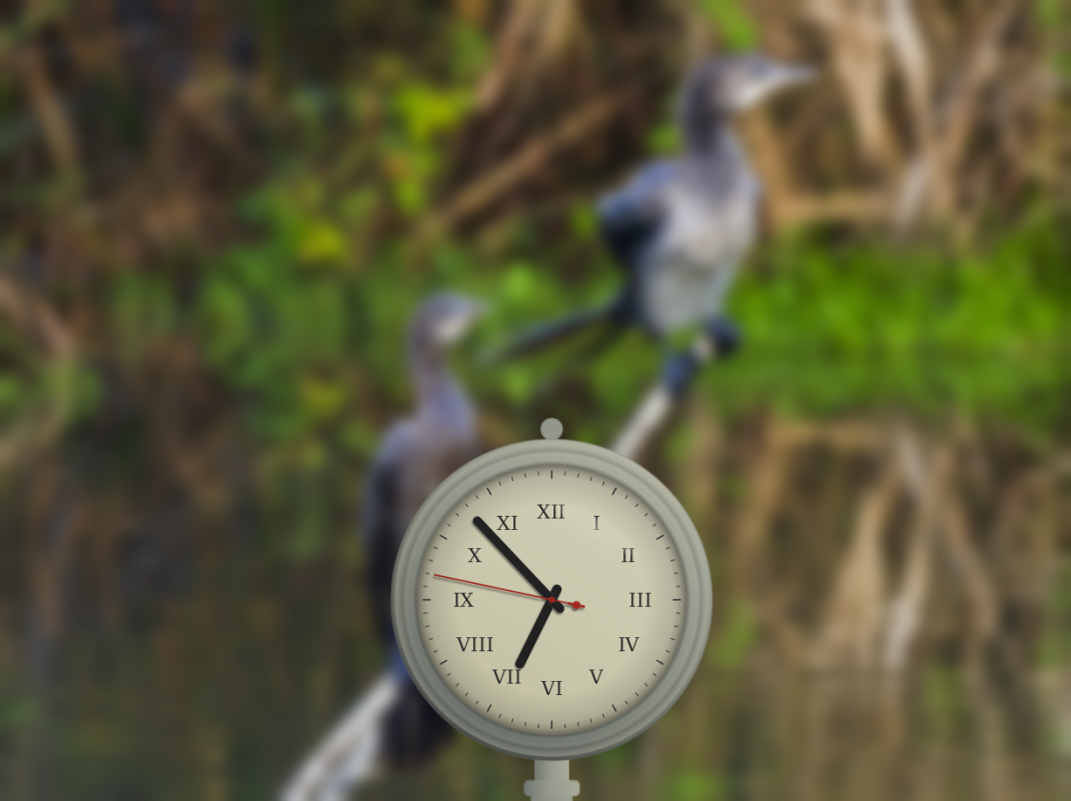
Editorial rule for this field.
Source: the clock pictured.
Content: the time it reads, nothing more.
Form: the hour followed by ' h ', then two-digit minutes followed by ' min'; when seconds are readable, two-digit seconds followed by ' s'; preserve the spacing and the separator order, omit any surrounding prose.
6 h 52 min 47 s
